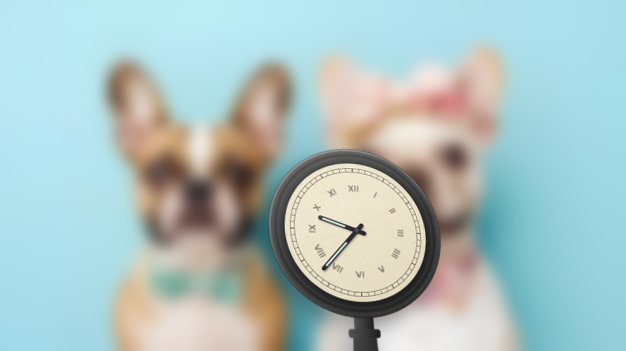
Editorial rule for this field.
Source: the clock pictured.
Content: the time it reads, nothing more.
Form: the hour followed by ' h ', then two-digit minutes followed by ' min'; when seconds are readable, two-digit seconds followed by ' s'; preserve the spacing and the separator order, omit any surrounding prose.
9 h 37 min
